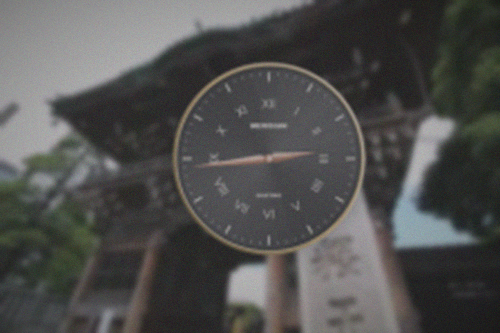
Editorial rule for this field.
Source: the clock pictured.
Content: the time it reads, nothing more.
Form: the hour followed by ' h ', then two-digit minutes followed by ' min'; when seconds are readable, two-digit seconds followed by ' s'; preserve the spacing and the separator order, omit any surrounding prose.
2 h 44 min
